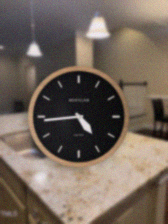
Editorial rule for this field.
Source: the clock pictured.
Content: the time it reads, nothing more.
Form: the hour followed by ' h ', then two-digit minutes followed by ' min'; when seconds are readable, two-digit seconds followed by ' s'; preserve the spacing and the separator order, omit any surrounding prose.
4 h 44 min
